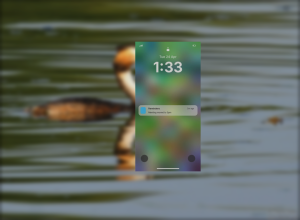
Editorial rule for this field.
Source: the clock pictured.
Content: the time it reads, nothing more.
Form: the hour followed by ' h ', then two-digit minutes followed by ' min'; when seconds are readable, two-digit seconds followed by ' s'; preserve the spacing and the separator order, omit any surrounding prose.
1 h 33 min
